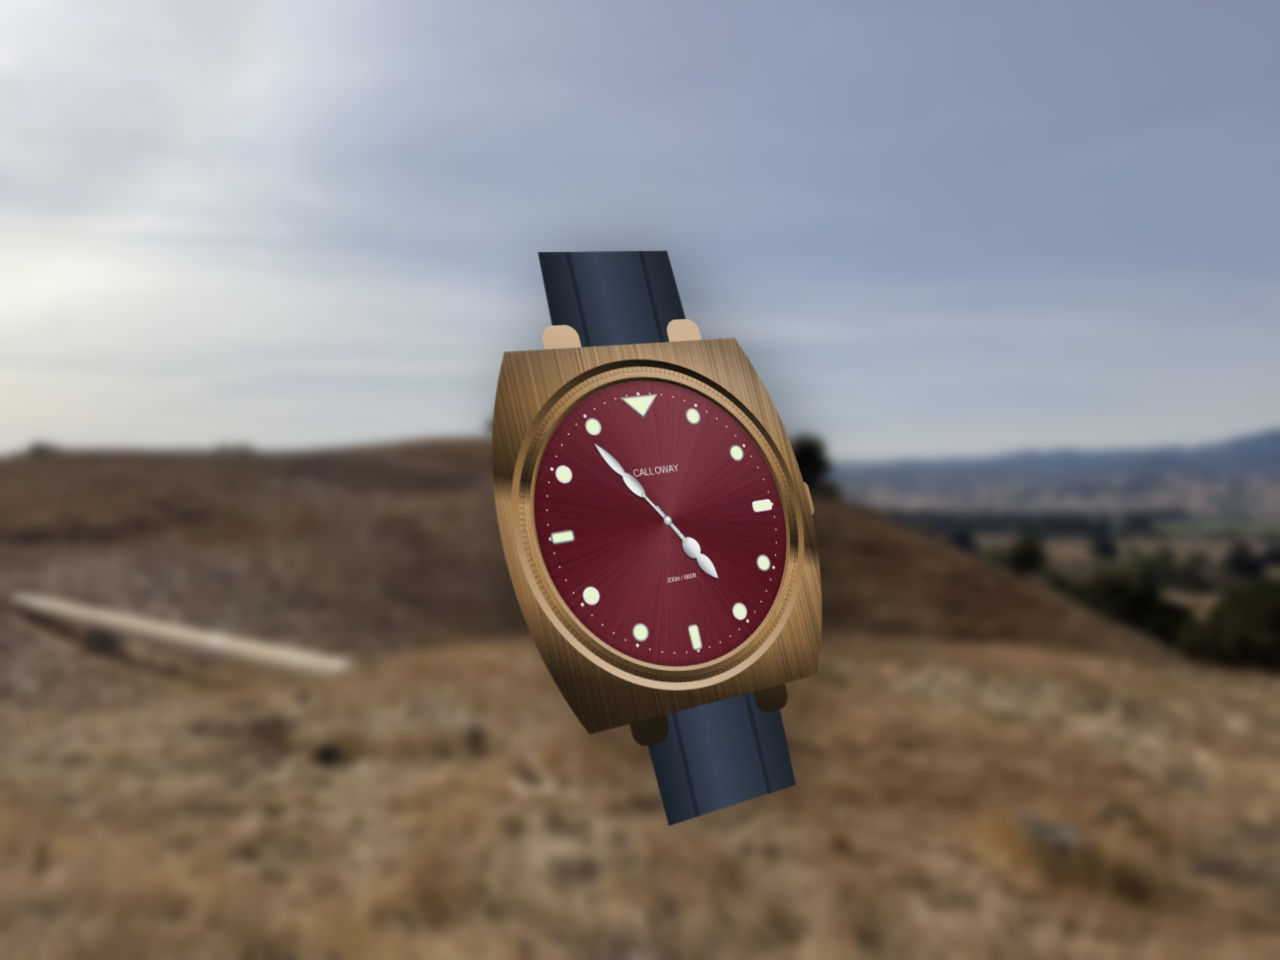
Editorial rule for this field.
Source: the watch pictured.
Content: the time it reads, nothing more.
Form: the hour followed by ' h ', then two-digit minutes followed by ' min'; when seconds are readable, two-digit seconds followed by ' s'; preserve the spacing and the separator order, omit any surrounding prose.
4 h 54 min
